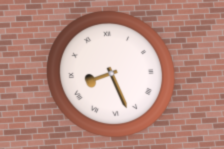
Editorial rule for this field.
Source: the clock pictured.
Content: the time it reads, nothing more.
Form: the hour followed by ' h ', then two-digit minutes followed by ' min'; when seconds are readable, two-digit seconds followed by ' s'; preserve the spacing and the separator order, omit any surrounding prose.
8 h 27 min
